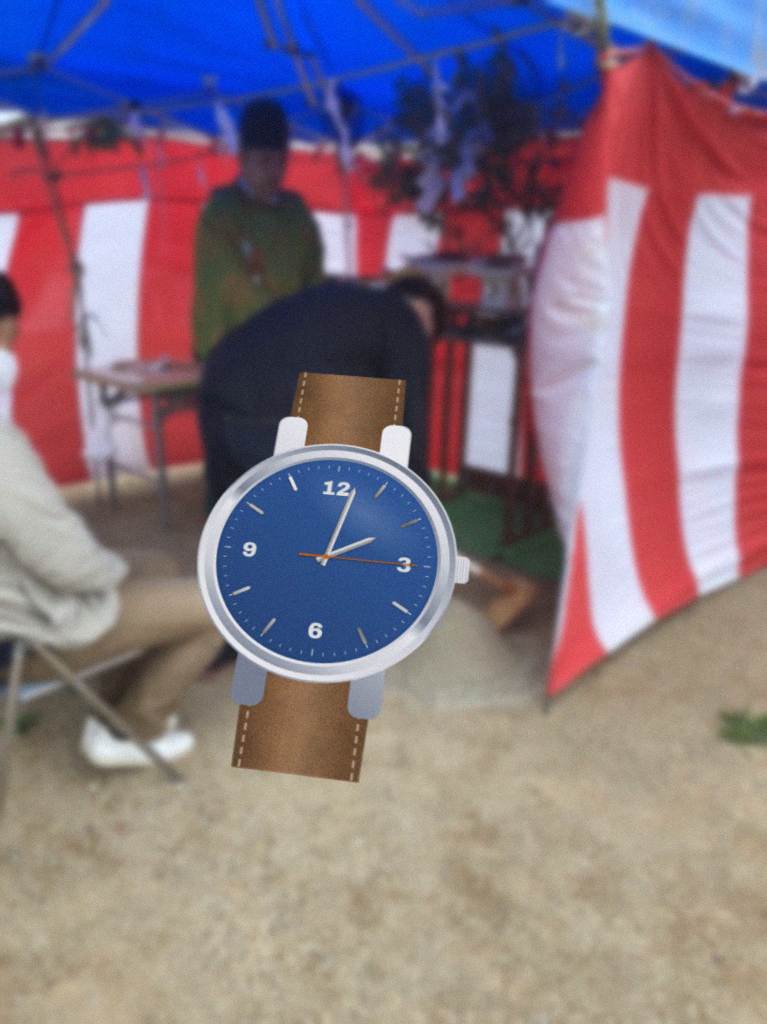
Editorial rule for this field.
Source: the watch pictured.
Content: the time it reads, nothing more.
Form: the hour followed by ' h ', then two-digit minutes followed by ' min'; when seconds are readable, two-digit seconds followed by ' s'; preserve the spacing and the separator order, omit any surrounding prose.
2 h 02 min 15 s
